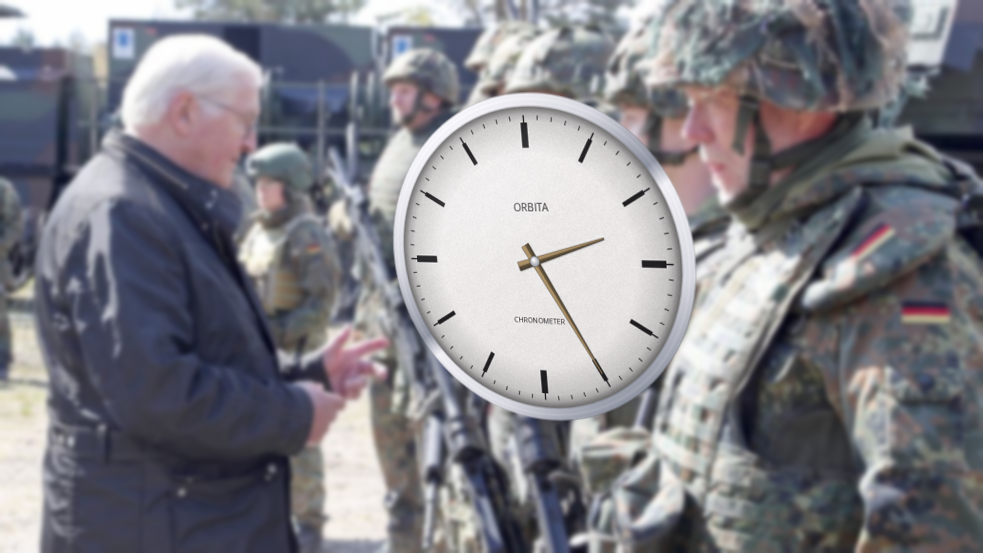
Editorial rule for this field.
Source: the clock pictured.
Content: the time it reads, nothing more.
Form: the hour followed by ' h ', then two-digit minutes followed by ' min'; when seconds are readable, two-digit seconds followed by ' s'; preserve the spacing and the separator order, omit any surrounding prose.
2 h 25 min
